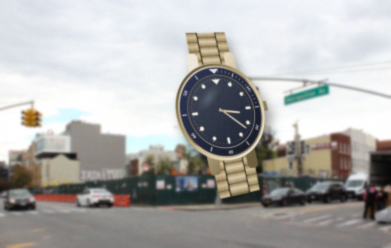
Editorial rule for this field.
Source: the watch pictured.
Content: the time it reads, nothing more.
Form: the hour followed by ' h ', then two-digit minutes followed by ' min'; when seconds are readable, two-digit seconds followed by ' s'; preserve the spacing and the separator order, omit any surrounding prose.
3 h 22 min
